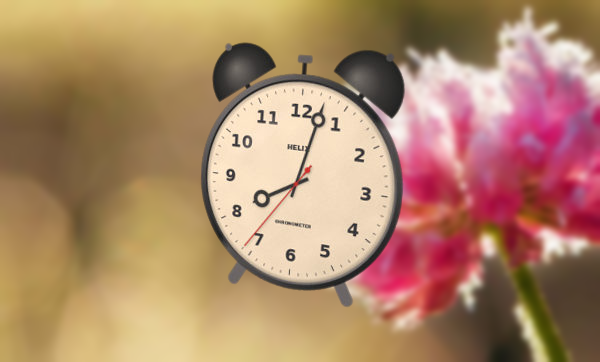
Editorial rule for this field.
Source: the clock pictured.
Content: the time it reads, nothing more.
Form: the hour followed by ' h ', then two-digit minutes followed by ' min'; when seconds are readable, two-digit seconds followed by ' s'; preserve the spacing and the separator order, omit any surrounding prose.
8 h 02 min 36 s
